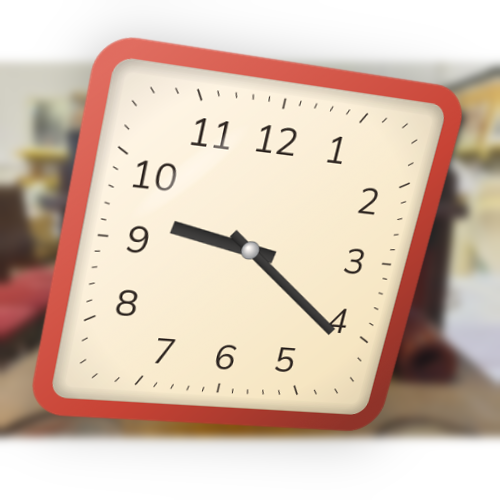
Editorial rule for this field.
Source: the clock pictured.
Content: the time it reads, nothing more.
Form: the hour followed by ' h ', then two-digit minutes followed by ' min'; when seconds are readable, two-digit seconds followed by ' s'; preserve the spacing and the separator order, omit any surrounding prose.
9 h 21 min
